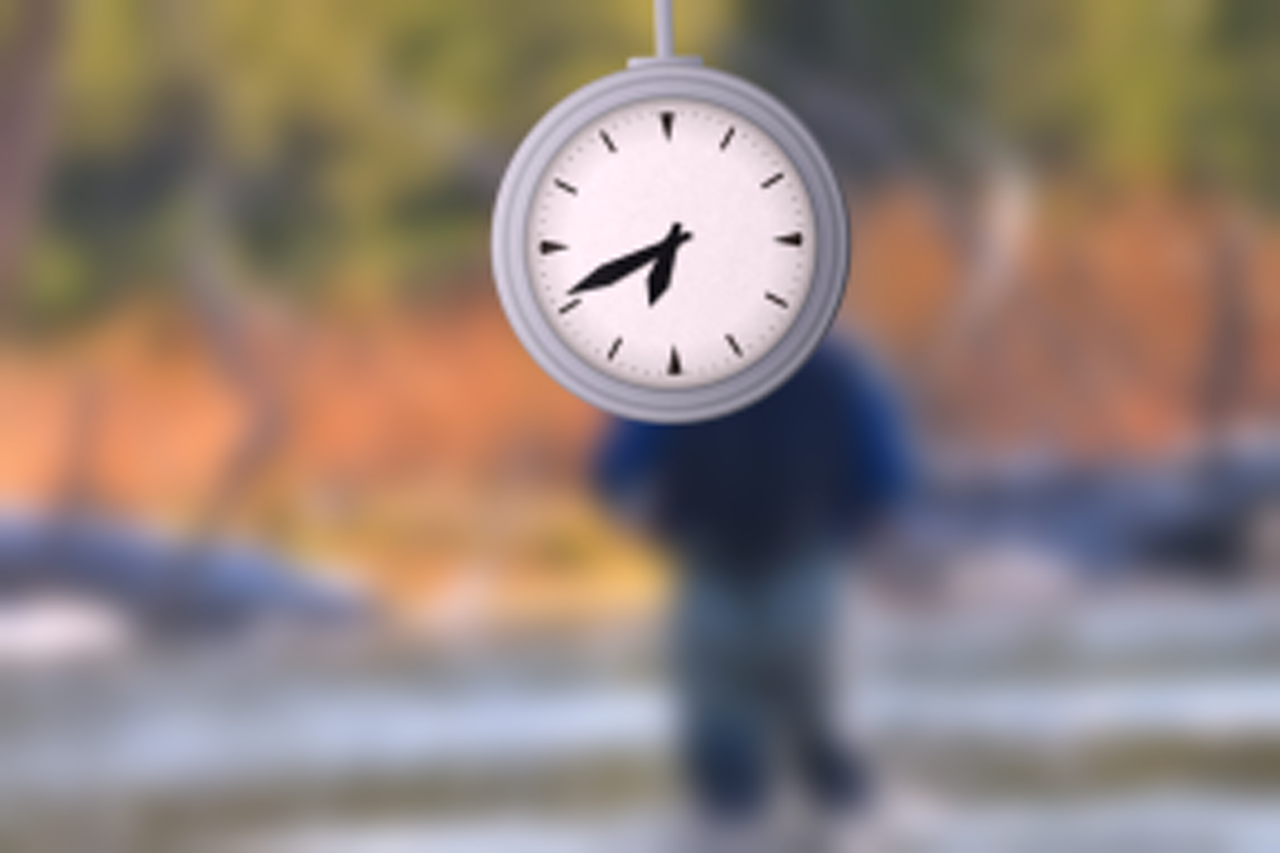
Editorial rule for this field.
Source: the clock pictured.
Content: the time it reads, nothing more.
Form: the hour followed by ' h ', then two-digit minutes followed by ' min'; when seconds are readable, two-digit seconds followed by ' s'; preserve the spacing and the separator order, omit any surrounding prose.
6 h 41 min
